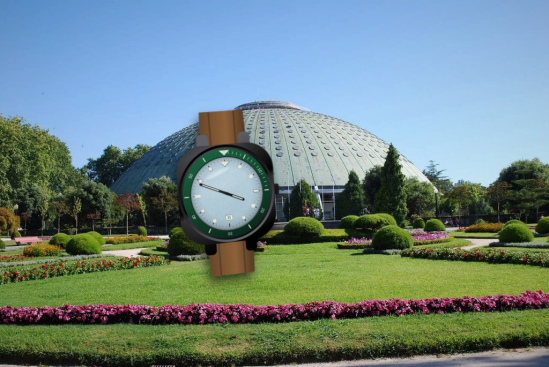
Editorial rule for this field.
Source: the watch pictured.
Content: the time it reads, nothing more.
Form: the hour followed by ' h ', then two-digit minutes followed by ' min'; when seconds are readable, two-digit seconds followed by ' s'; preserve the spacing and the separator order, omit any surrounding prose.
3 h 49 min
